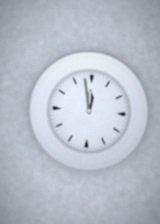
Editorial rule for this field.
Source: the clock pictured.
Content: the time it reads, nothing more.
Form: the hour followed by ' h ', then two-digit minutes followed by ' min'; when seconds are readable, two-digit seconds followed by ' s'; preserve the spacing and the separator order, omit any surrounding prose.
11 h 58 min
